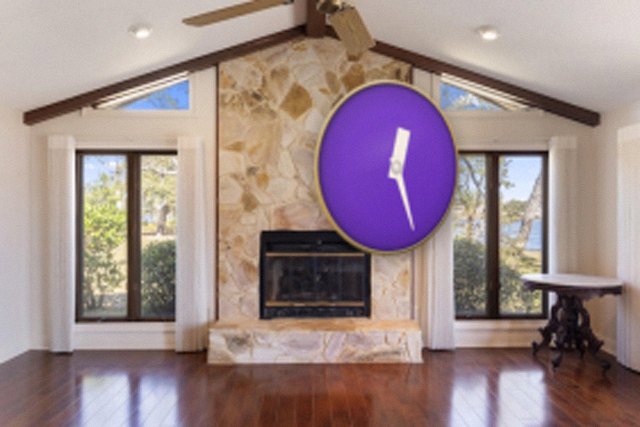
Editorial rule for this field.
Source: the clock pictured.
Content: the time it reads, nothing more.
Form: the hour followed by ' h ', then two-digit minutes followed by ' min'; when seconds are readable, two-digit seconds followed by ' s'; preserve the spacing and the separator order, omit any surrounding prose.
12 h 27 min
